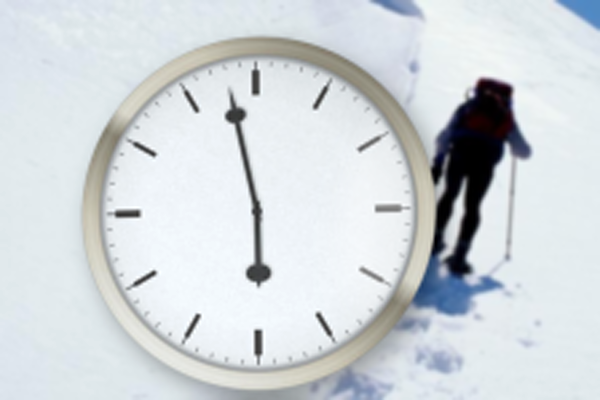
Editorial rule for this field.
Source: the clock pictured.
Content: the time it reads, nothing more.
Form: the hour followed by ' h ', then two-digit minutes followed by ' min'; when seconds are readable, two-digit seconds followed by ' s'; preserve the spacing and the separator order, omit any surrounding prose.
5 h 58 min
